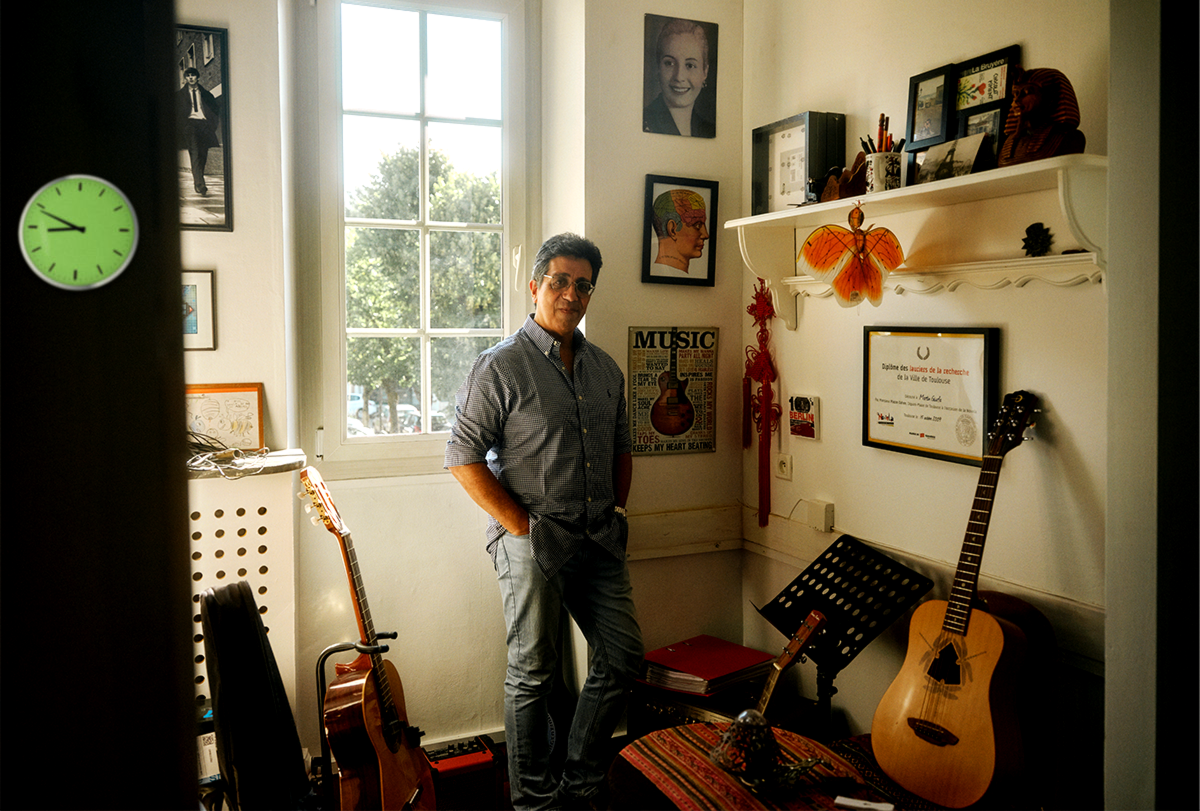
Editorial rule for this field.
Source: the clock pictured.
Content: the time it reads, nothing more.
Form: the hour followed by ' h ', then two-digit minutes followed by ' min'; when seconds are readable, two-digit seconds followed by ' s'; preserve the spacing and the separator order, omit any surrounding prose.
8 h 49 min
